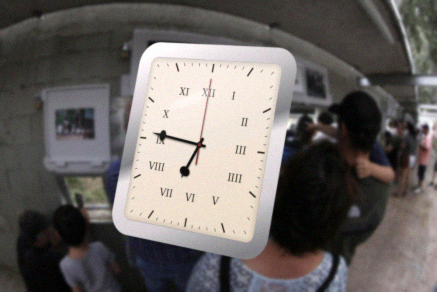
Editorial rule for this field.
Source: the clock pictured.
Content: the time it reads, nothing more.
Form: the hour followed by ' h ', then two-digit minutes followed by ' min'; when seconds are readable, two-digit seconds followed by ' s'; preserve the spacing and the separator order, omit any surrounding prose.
6 h 46 min 00 s
